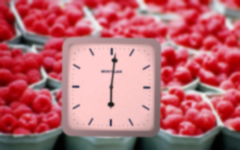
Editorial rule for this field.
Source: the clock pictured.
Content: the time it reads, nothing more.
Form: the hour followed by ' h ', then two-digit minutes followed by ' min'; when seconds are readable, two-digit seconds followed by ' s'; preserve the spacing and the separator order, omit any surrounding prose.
6 h 01 min
